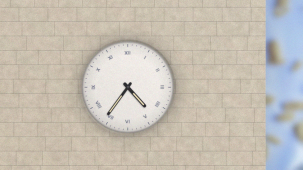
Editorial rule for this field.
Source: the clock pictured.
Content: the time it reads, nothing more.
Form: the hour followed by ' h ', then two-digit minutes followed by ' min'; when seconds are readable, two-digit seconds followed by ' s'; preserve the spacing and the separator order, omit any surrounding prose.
4 h 36 min
